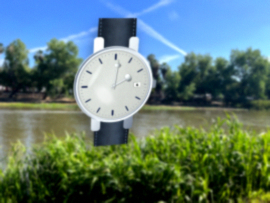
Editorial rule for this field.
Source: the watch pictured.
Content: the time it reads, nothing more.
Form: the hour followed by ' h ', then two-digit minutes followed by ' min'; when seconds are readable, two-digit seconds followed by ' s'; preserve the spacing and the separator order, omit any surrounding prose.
2 h 01 min
